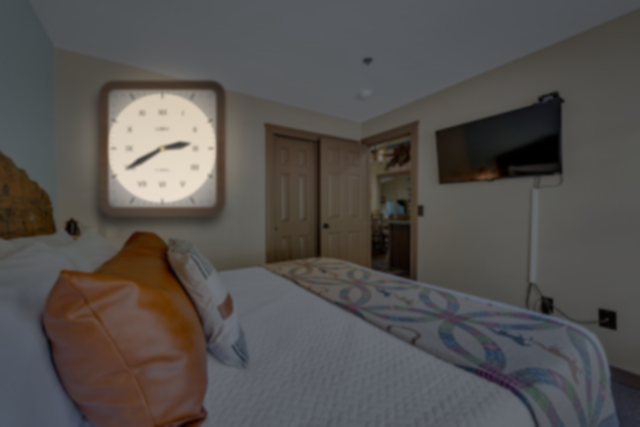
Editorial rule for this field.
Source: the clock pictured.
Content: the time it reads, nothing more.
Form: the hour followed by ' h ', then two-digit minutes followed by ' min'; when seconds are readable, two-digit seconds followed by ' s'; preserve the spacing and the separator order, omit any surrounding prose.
2 h 40 min
